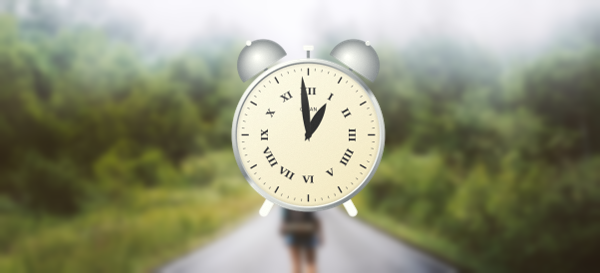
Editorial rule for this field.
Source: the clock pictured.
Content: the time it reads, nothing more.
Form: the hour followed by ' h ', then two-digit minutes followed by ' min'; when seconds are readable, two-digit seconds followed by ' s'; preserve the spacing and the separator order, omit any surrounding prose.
12 h 59 min
